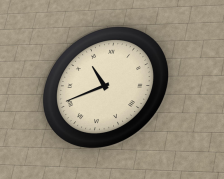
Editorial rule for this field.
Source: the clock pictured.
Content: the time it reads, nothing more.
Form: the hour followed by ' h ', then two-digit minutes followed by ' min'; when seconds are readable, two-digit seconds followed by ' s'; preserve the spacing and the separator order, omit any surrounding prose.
10 h 41 min
